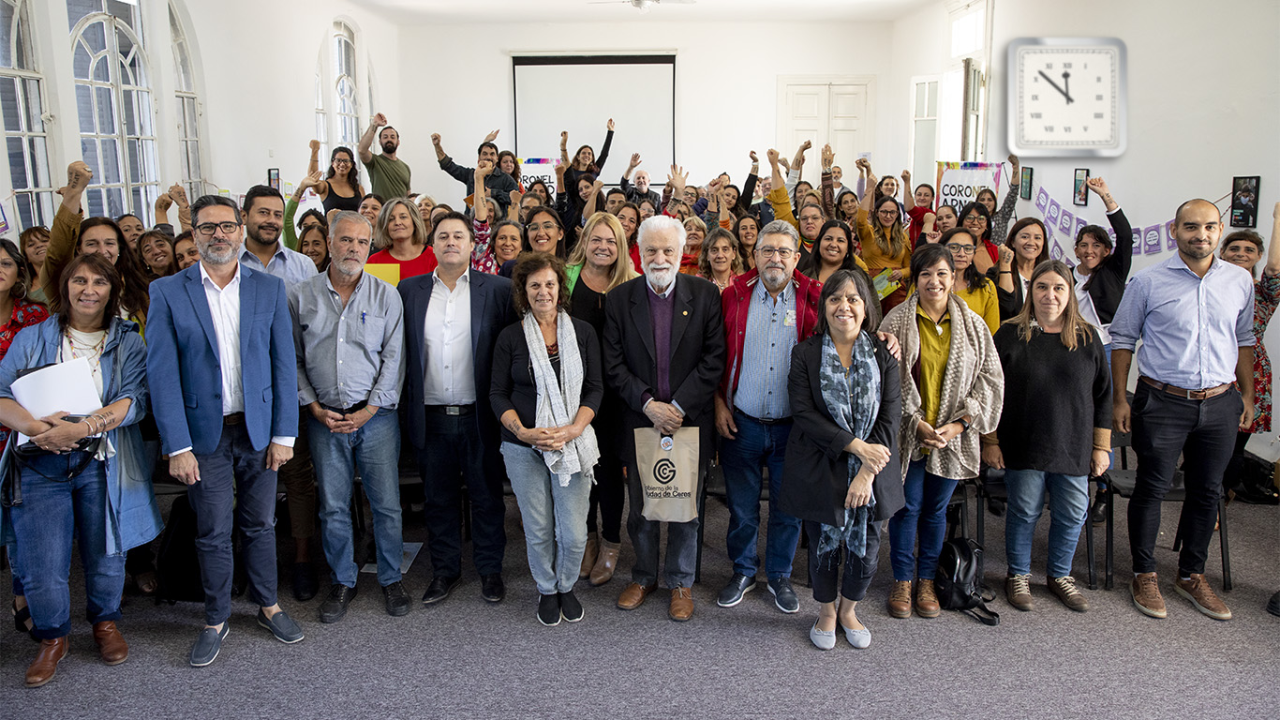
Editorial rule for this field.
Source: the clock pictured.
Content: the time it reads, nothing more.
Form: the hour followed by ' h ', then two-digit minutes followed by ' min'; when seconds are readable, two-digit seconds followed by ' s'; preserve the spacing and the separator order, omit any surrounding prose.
11 h 52 min
